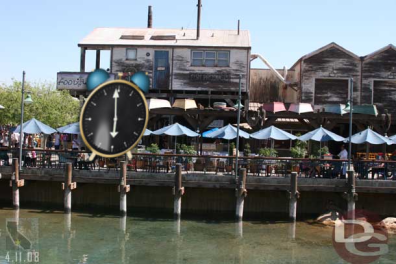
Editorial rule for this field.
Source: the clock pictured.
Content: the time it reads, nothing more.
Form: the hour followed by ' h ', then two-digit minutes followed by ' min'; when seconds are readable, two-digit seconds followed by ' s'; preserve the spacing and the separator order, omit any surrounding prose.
5 h 59 min
